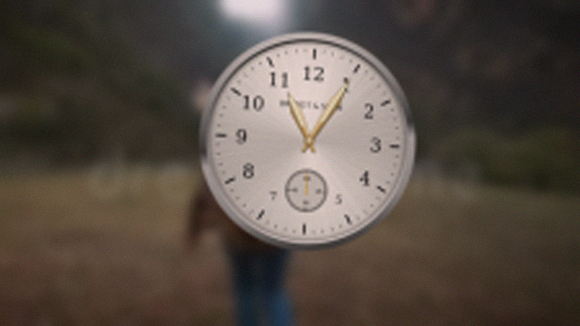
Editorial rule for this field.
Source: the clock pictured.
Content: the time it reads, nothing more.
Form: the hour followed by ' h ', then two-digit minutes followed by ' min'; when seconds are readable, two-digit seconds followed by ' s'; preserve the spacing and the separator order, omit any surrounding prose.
11 h 05 min
